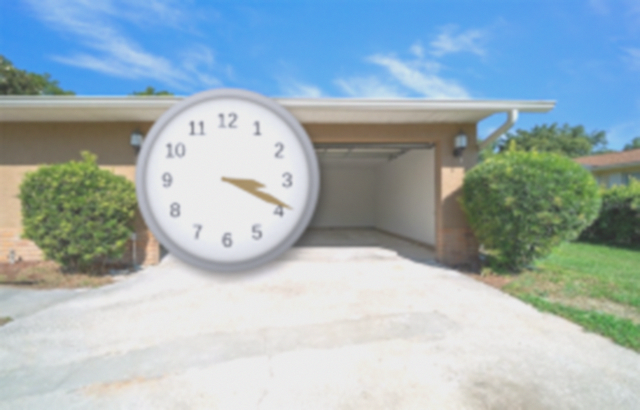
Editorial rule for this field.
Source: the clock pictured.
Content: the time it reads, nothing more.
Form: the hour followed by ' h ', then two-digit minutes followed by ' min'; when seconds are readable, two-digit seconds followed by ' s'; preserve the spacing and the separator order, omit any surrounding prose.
3 h 19 min
